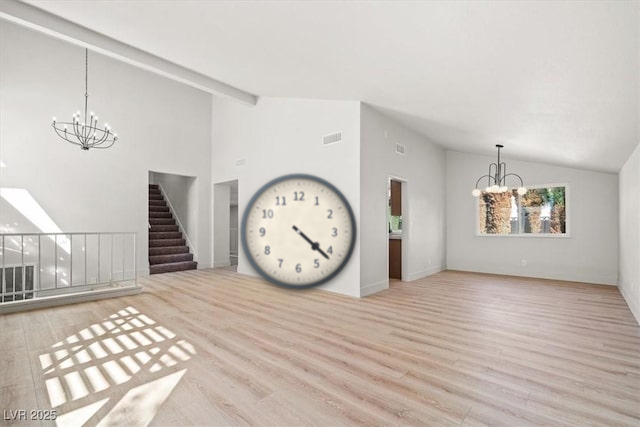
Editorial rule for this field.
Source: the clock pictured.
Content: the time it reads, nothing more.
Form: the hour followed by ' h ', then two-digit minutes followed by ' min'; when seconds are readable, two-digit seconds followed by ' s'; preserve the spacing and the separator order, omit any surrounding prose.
4 h 22 min
